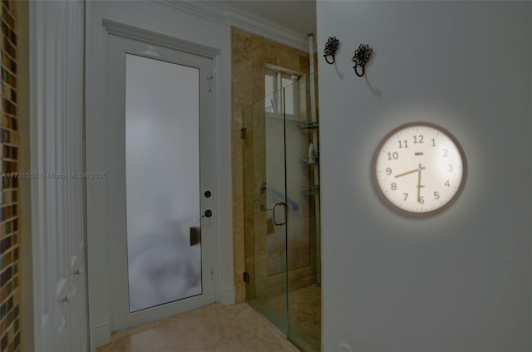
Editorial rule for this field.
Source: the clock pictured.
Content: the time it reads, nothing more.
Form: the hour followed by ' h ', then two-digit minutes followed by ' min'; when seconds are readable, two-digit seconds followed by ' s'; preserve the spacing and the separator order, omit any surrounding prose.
8 h 31 min
